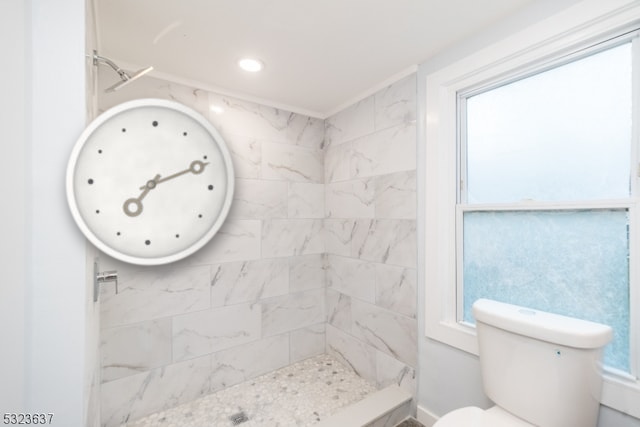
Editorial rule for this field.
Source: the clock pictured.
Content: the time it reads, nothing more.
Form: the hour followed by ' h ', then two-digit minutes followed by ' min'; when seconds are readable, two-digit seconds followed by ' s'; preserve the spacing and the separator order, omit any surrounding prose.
7 h 11 min
